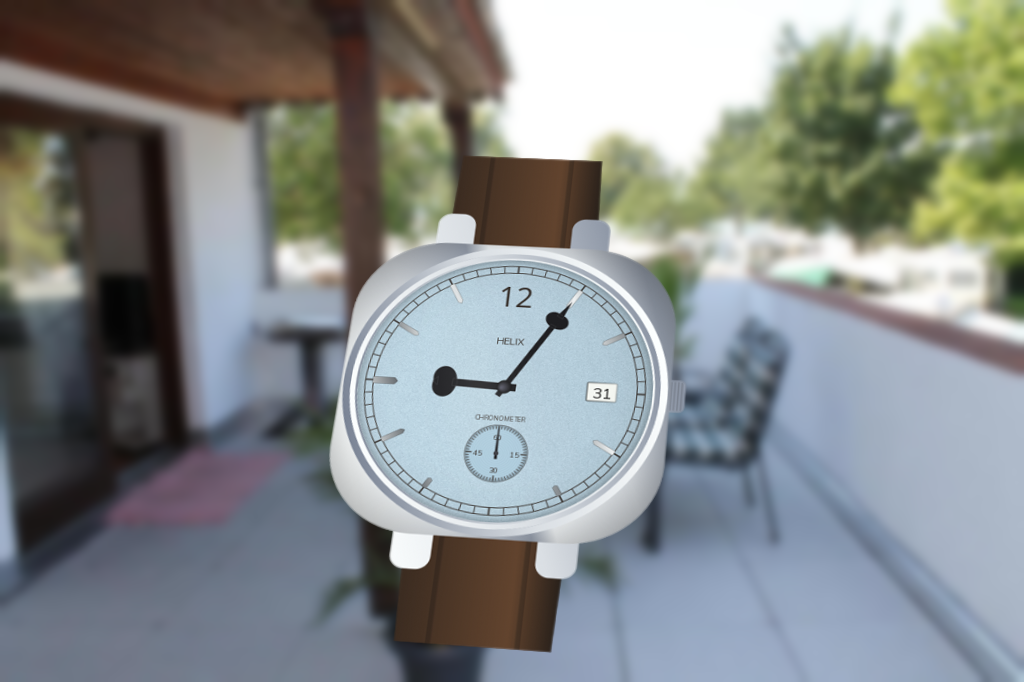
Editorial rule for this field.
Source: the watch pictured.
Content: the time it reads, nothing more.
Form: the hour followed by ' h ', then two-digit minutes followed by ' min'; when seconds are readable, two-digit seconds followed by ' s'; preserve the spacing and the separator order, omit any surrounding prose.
9 h 05 min
